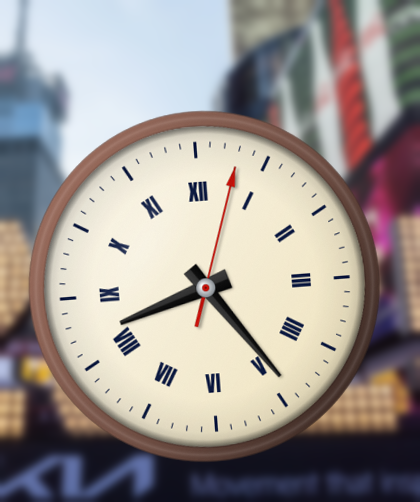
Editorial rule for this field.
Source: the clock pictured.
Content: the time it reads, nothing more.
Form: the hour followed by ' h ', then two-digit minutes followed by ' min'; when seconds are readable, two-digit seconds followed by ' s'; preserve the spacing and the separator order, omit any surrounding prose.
8 h 24 min 03 s
